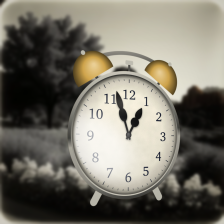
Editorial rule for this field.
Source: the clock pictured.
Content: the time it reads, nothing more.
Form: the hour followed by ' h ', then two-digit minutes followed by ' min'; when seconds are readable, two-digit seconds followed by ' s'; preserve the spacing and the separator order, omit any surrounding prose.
12 h 57 min
